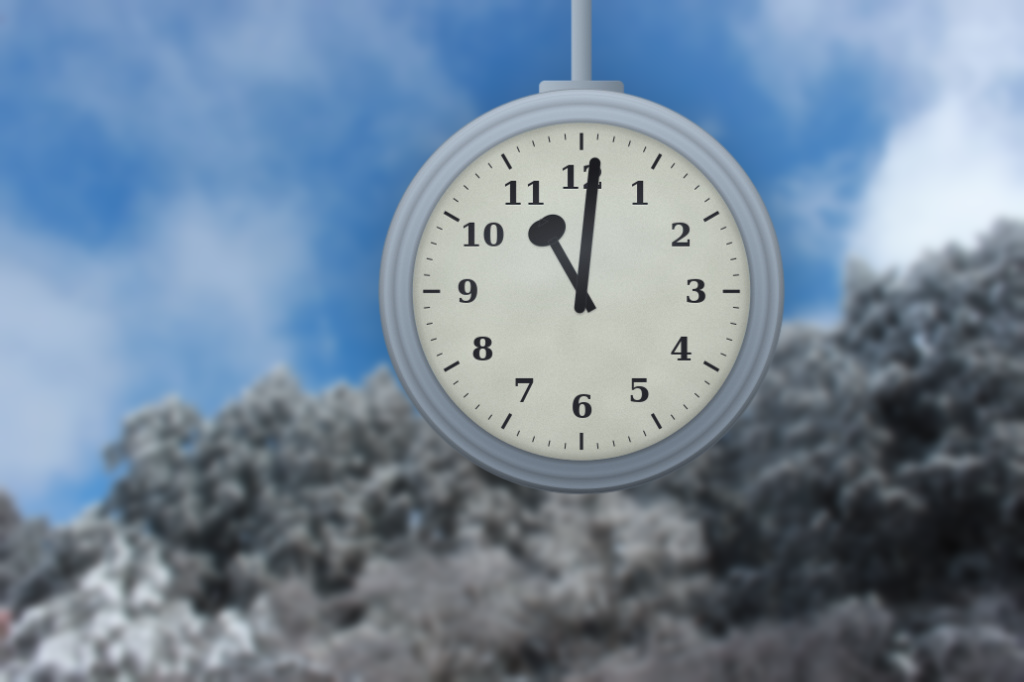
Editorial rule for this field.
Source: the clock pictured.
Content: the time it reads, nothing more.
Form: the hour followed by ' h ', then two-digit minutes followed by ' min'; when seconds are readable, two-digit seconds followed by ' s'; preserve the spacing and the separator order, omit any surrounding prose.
11 h 01 min
